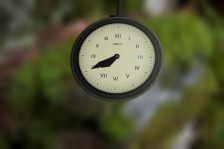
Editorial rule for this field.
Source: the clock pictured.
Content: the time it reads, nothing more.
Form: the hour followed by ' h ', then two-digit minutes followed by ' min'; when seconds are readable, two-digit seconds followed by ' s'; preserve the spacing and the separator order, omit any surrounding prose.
7 h 40 min
